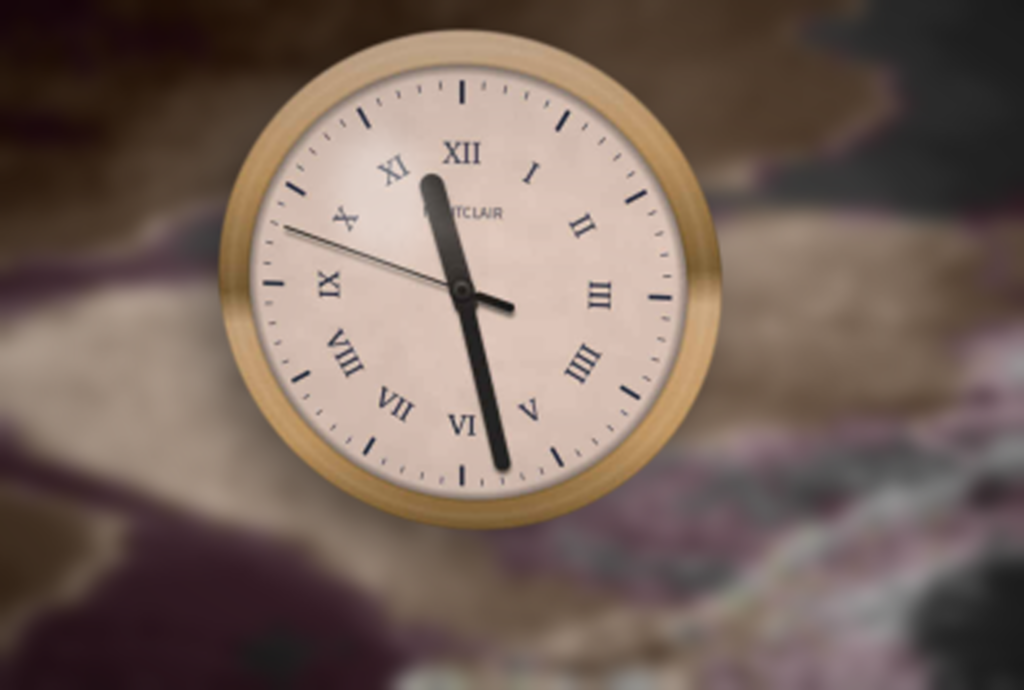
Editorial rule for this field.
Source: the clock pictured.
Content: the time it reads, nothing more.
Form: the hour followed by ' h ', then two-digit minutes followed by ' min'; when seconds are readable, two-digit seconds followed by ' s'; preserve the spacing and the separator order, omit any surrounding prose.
11 h 27 min 48 s
